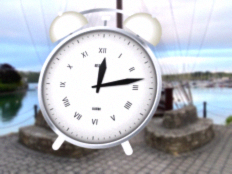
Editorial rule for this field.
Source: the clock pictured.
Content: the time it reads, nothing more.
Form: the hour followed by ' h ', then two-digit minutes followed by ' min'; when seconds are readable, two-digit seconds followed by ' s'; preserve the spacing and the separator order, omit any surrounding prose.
12 h 13 min
